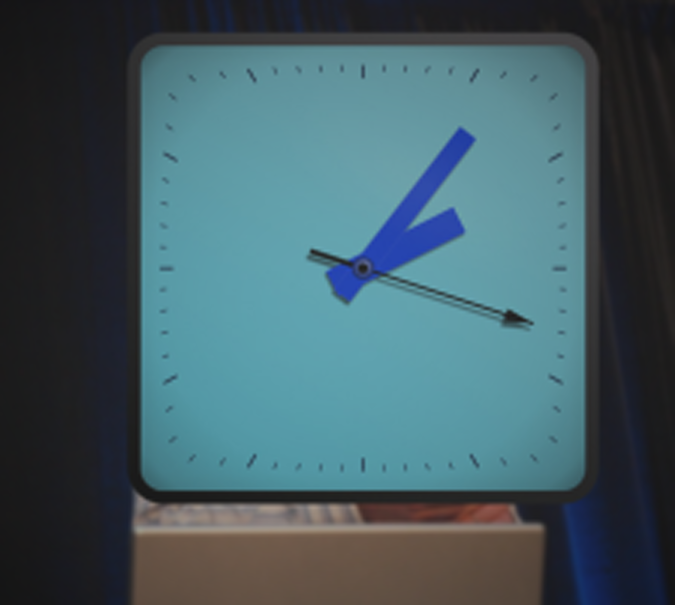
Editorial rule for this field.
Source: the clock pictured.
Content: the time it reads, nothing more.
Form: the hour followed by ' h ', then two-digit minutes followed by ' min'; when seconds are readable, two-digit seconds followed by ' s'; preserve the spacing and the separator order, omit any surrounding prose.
2 h 06 min 18 s
